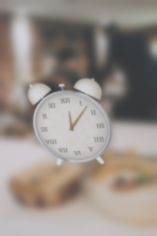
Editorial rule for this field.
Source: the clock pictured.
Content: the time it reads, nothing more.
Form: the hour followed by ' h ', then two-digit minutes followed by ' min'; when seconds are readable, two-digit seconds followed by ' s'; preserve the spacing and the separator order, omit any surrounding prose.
12 h 07 min
